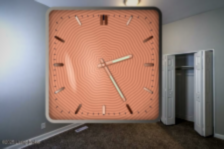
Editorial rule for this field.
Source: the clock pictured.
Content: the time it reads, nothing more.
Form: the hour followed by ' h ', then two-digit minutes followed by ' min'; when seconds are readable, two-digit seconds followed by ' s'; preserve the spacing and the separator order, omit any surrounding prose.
2 h 25 min
